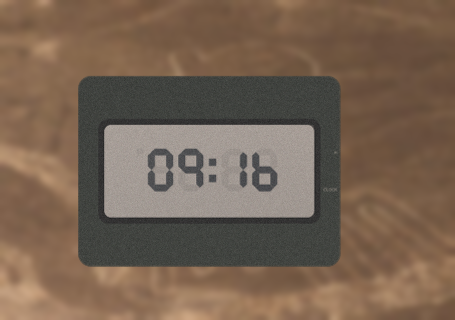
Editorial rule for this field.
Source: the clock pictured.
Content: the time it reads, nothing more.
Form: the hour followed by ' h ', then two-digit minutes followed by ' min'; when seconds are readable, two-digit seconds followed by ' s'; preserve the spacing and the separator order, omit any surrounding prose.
9 h 16 min
